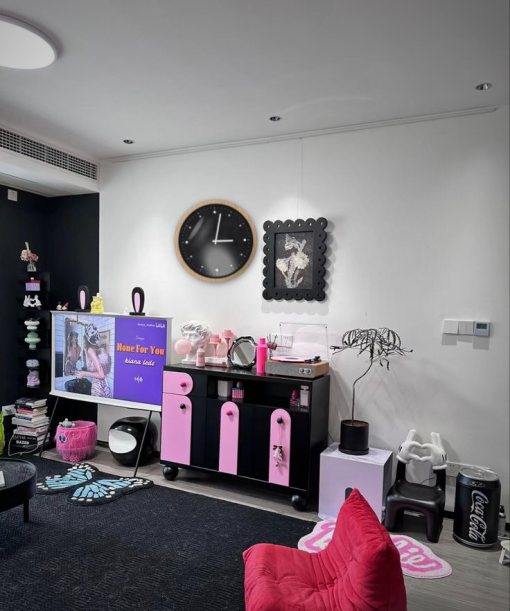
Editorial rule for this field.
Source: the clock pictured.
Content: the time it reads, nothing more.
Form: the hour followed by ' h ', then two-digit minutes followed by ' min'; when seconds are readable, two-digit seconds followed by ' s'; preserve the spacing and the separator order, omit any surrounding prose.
3 h 02 min
